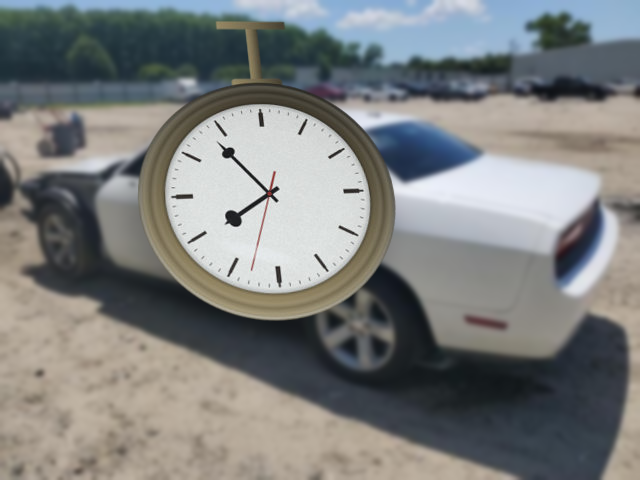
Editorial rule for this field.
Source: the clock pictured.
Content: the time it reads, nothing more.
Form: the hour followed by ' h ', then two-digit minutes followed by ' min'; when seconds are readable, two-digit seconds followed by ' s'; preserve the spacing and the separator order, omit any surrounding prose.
7 h 53 min 33 s
